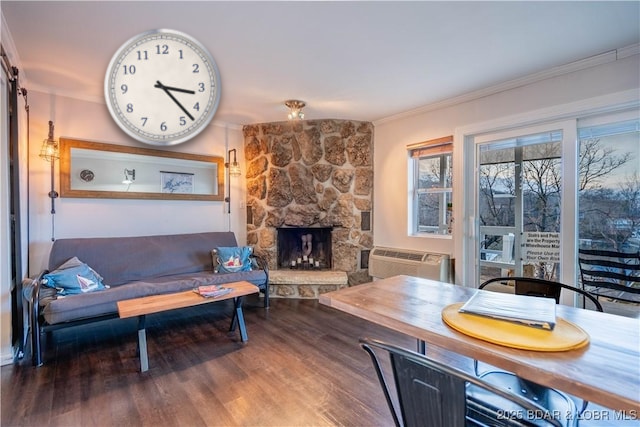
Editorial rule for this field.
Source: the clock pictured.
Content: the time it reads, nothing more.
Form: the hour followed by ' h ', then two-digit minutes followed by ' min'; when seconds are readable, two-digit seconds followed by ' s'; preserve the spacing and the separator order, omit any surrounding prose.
3 h 23 min
